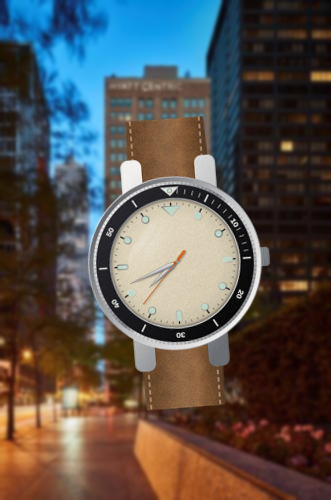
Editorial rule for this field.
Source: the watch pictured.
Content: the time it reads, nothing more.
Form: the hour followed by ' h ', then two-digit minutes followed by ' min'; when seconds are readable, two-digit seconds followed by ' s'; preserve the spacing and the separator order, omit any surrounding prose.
7 h 41 min 37 s
